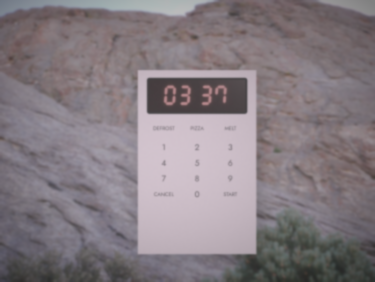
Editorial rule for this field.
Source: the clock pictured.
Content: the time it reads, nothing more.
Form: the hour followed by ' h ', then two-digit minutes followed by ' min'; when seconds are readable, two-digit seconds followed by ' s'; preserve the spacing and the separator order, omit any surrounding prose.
3 h 37 min
